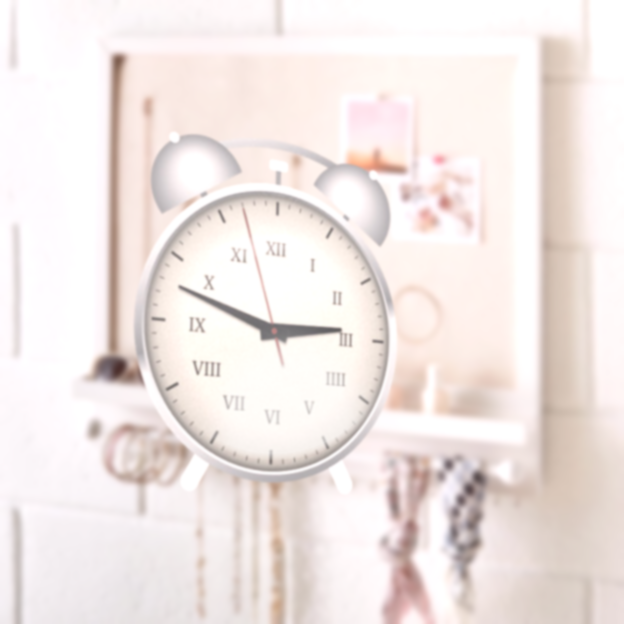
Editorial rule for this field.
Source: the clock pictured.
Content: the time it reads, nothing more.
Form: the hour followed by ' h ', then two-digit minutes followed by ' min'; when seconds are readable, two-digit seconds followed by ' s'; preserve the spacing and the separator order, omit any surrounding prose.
2 h 47 min 57 s
